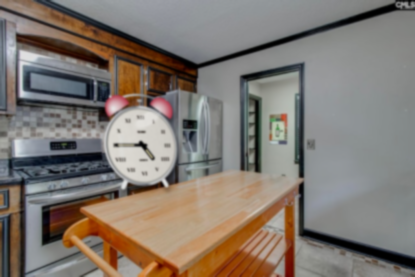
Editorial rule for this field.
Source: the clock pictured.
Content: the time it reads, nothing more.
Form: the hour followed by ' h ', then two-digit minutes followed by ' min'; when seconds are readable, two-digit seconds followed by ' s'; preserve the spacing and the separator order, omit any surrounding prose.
4 h 45 min
